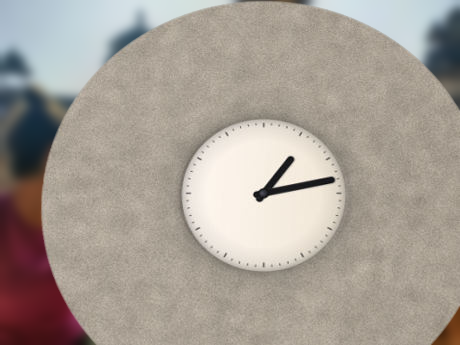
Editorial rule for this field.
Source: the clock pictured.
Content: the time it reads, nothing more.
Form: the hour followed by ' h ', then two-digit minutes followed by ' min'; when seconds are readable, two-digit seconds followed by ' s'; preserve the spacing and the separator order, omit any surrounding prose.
1 h 13 min
